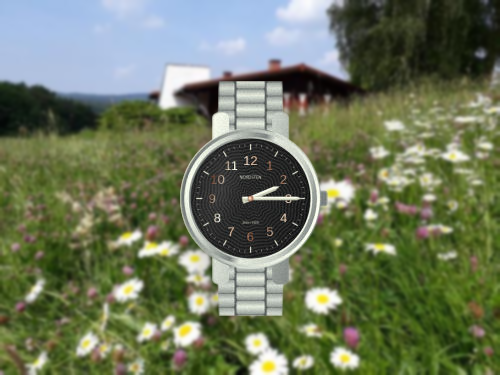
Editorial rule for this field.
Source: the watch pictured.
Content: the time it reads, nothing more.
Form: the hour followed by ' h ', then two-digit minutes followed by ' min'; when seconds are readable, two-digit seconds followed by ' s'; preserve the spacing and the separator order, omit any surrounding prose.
2 h 15 min
